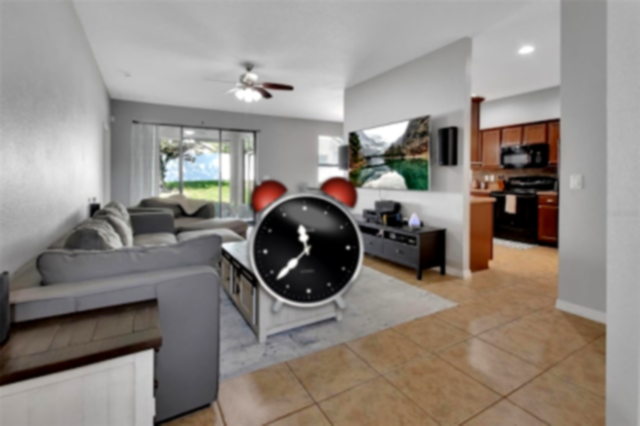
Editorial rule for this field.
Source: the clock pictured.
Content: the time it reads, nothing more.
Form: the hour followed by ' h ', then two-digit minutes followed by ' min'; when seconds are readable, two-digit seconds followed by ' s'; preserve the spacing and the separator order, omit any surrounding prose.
11 h 38 min
